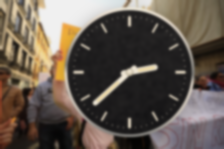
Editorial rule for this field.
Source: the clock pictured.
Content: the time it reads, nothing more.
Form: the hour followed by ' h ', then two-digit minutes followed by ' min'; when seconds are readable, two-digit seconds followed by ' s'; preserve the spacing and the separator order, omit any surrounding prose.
2 h 38 min
